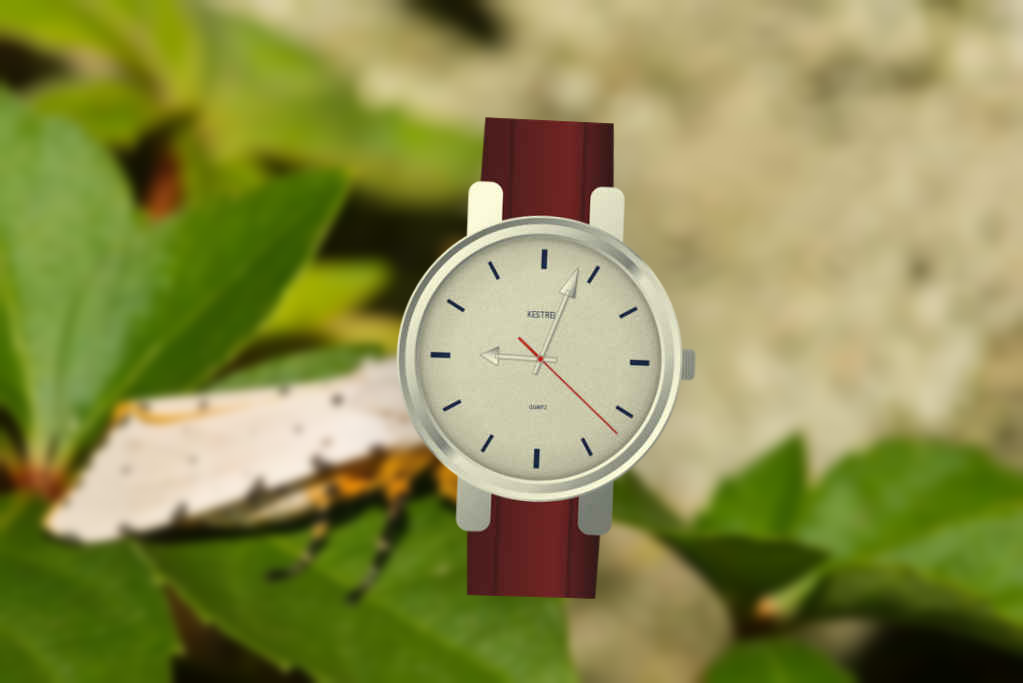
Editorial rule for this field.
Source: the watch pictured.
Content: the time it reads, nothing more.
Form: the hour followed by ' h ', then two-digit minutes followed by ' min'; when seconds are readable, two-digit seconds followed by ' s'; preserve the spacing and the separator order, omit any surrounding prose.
9 h 03 min 22 s
